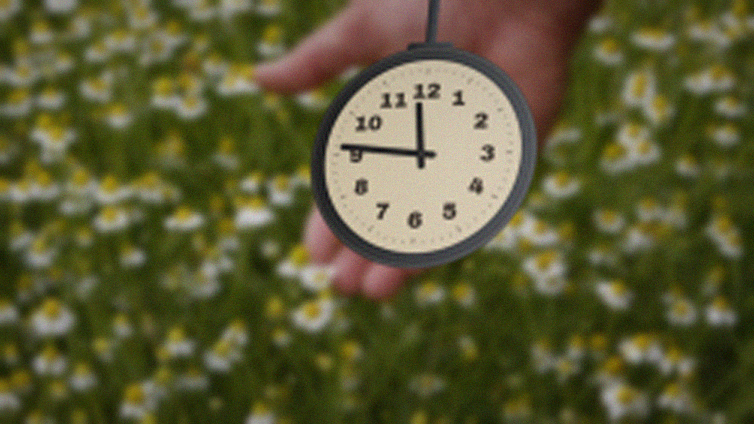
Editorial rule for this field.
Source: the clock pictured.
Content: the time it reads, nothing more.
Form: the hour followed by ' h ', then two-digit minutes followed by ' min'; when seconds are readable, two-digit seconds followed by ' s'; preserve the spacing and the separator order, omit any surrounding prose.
11 h 46 min
